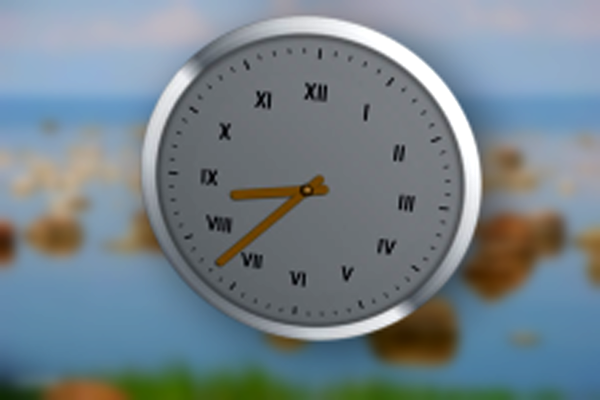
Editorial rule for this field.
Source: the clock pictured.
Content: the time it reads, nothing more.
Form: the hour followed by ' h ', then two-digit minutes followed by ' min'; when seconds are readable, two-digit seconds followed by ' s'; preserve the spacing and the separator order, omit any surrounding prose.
8 h 37 min
